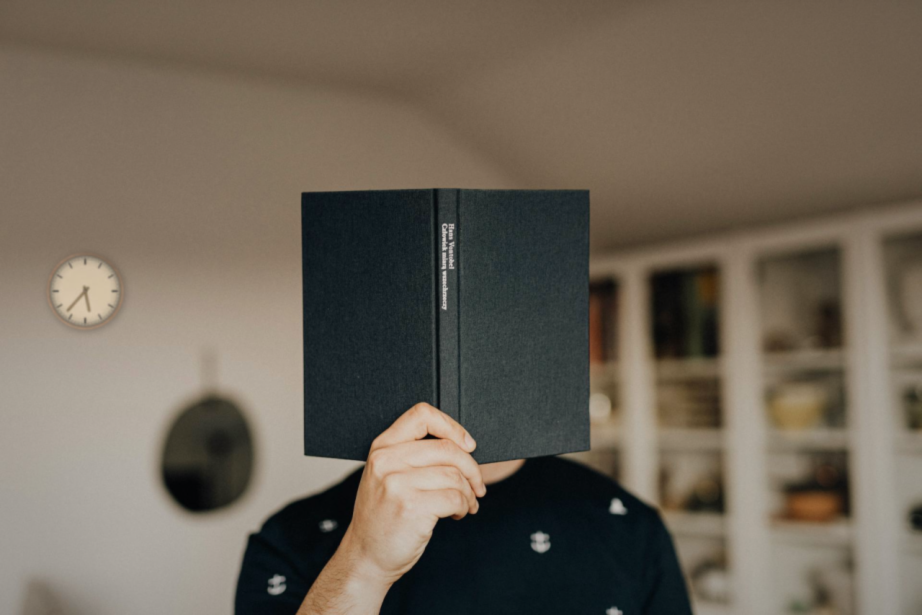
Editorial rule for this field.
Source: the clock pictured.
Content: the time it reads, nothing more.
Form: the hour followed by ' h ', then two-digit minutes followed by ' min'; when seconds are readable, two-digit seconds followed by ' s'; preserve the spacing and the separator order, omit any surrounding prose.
5 h 37 min
